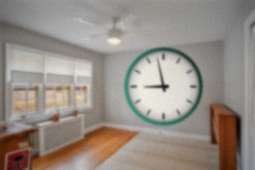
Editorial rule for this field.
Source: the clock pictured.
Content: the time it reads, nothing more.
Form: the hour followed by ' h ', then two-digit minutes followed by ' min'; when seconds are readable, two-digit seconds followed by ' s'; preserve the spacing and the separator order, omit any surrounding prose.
8 h 58 min
